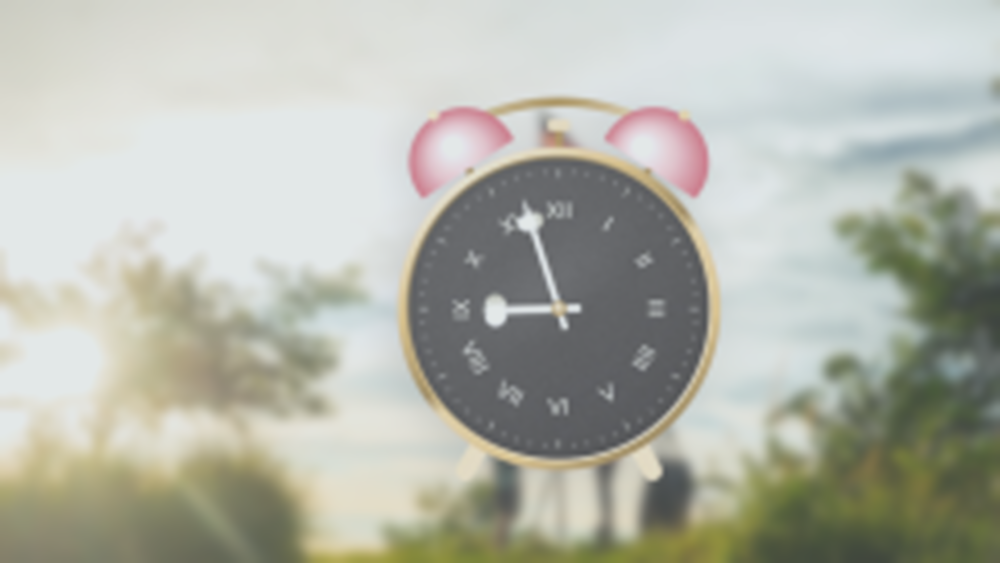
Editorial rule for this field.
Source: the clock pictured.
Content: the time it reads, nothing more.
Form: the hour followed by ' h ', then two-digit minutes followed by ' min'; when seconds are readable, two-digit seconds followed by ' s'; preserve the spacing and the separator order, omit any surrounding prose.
8 h 57 min
